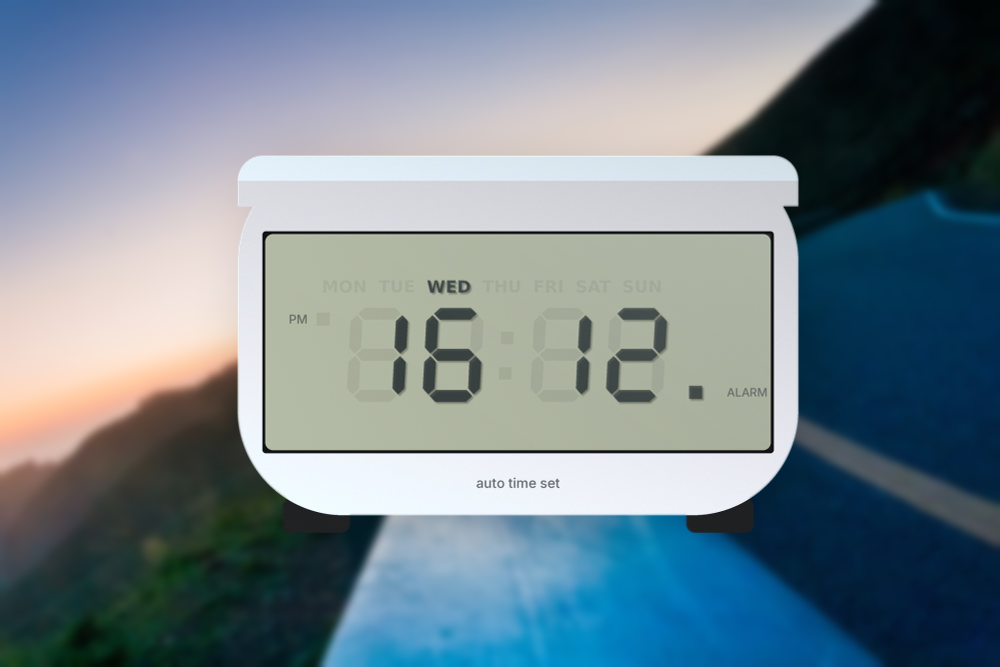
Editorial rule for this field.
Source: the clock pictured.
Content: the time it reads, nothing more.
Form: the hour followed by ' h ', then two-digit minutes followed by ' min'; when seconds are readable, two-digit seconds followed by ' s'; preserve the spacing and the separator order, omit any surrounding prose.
16 h 12 min
